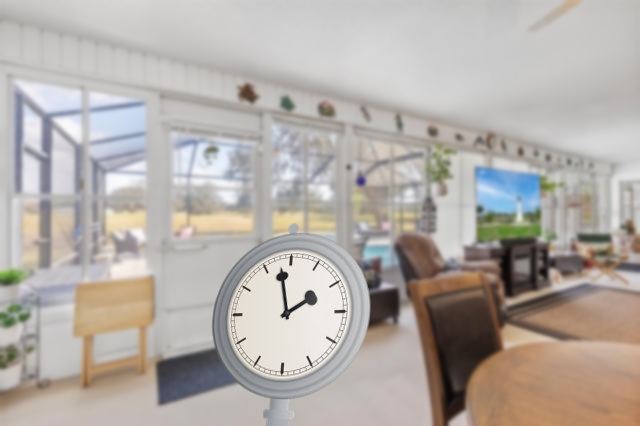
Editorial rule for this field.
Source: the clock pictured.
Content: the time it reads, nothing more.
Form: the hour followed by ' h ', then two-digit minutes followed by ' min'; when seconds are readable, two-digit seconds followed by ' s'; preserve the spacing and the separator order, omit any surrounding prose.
1 h 58 min
